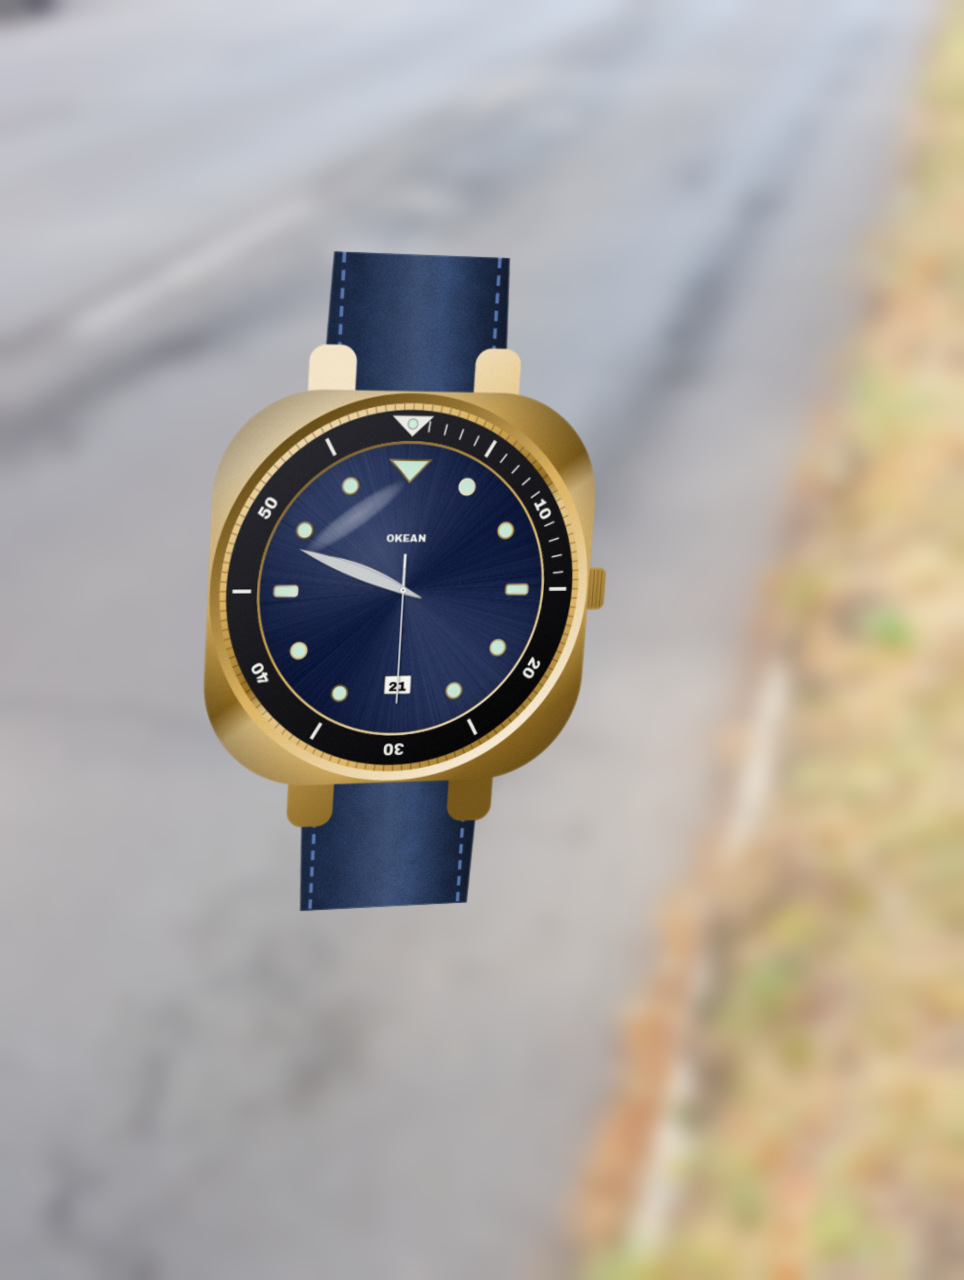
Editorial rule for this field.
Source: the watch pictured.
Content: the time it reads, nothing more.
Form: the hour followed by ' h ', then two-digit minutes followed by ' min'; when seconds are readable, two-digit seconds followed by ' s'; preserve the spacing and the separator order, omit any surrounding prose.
9 h 48 min 30 s
